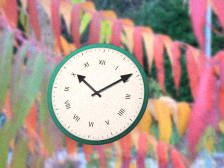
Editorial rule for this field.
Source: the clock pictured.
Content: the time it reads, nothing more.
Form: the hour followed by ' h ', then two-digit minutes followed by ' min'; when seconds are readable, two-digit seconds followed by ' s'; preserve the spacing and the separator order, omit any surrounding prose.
10 h 09 min
